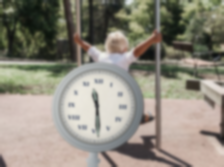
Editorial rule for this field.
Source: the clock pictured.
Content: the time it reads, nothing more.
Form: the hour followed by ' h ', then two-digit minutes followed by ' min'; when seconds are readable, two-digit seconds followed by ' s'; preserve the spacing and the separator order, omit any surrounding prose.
11 h 29 min
